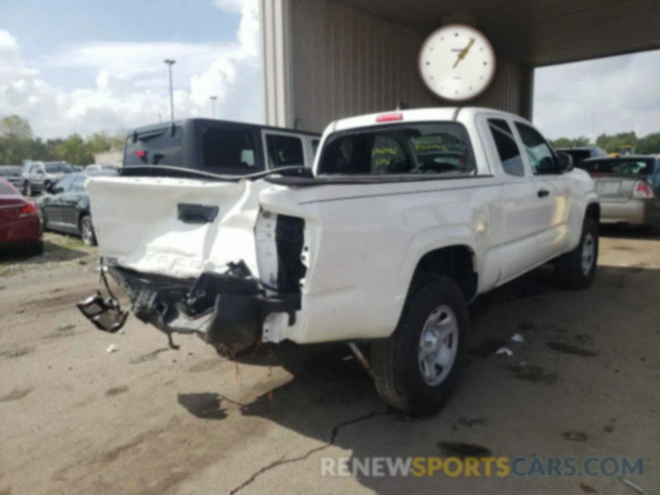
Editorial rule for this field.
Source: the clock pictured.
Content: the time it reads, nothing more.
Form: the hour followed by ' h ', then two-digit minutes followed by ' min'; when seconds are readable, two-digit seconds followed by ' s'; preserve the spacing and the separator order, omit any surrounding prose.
1 h 06 min
